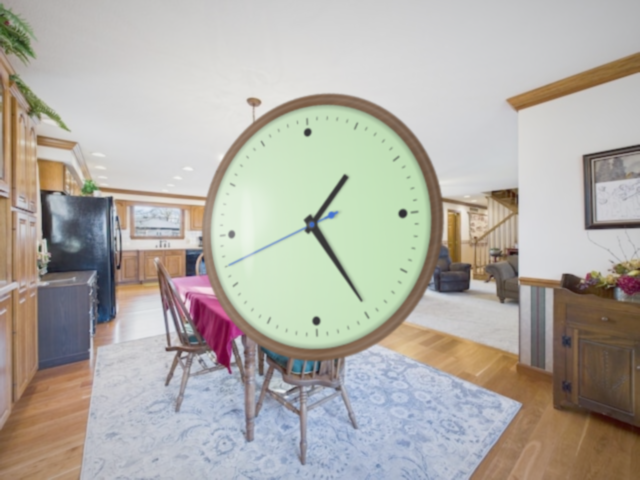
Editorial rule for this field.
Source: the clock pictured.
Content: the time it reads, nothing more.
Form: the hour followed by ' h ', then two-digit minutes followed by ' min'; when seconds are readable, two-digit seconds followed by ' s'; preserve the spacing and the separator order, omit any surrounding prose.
1 h 24 min 42 s
